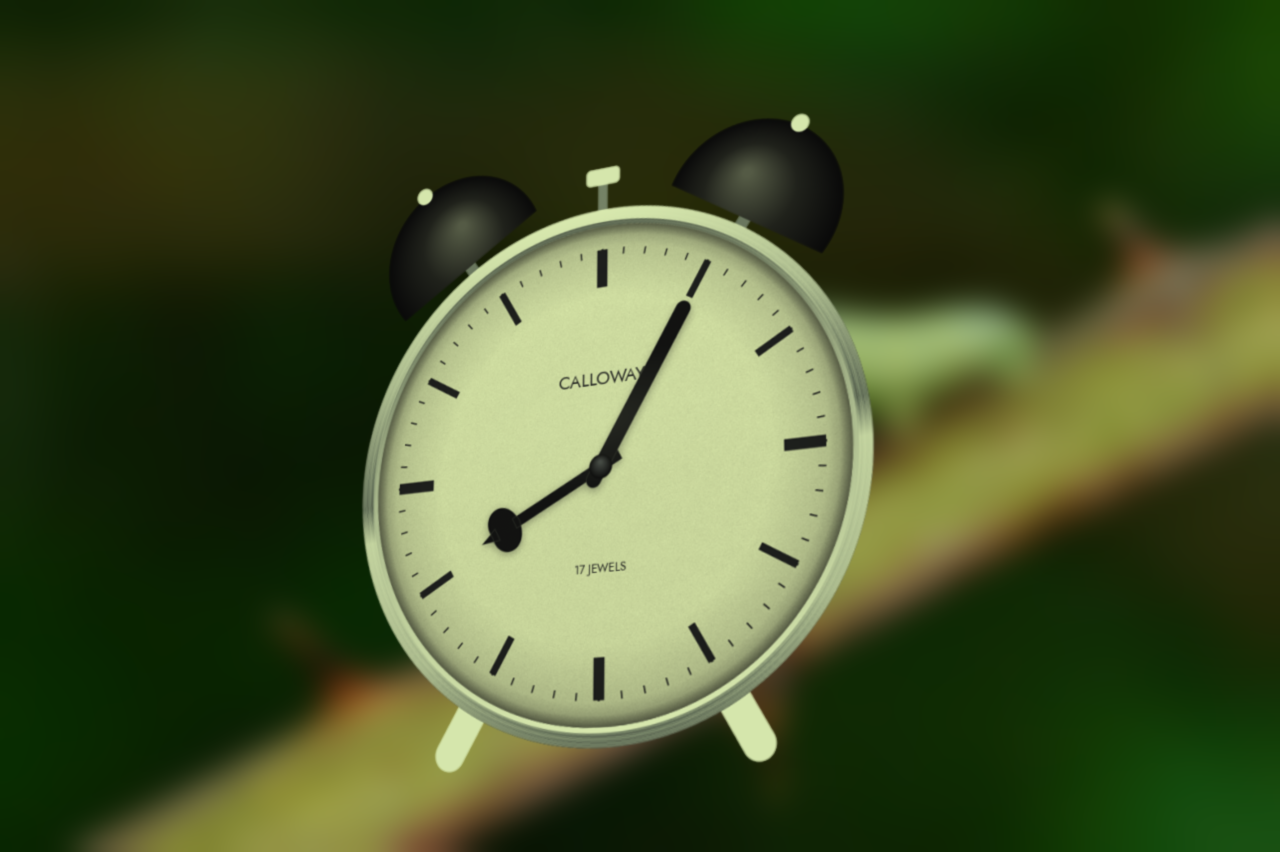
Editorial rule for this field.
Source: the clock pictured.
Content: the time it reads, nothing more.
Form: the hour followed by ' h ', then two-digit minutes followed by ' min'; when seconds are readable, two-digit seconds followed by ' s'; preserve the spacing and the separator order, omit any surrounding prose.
8 h 05 min
